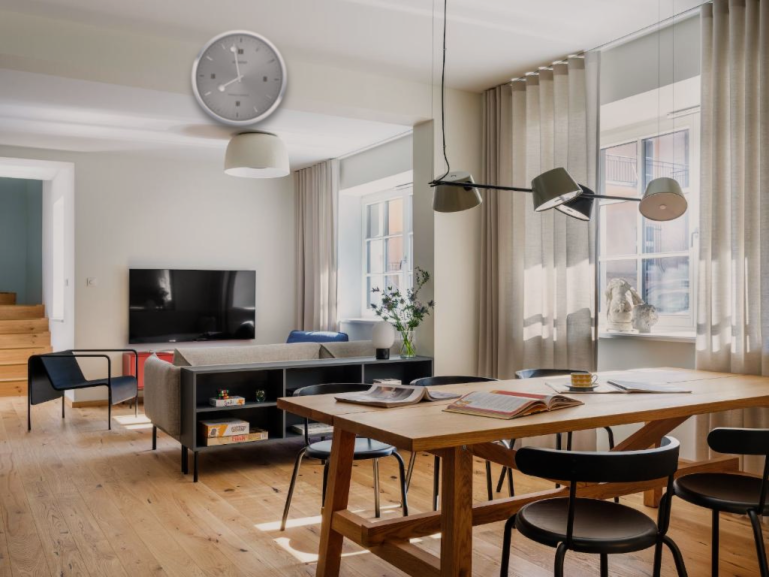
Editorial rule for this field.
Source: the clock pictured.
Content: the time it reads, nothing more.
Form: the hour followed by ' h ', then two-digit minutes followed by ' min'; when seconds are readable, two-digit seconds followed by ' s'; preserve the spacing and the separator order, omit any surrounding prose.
7 h 58 min
